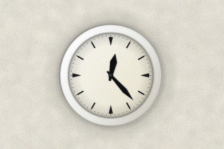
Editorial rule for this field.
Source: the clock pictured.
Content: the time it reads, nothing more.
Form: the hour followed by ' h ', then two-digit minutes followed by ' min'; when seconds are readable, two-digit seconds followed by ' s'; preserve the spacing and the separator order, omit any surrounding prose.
12 h 23 min
